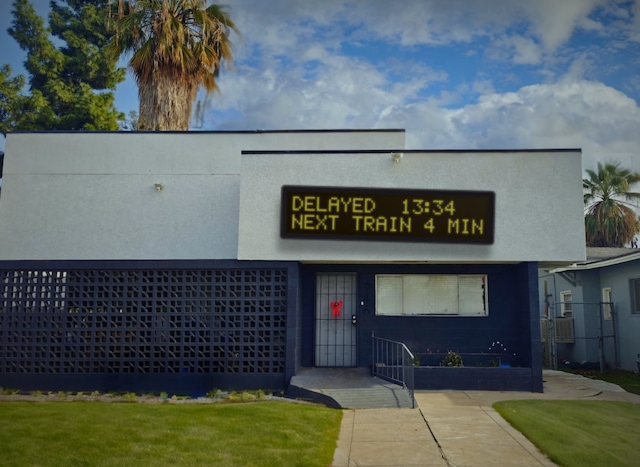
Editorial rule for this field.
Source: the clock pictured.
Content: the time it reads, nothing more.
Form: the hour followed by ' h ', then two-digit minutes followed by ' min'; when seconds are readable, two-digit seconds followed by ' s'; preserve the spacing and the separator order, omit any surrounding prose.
13 h 34 min
